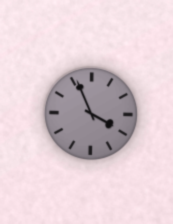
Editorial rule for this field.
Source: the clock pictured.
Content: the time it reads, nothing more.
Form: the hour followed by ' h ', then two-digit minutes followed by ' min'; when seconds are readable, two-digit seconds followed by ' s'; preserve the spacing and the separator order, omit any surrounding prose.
3 h 56 min
